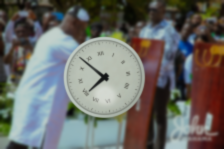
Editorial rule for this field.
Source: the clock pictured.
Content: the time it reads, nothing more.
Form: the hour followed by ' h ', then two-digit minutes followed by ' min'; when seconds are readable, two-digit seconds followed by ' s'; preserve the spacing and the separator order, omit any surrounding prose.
7 h 53 min
